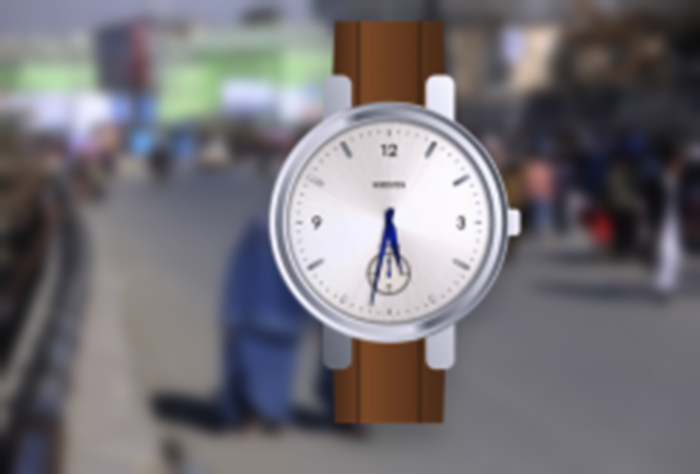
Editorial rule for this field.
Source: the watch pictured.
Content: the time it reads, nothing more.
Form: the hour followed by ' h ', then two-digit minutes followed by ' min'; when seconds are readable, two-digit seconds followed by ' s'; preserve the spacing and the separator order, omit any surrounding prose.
5 h 32 min
